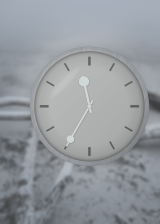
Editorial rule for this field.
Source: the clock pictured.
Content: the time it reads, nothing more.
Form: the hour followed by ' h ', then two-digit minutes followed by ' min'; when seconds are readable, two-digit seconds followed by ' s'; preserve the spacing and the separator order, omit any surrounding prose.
11 h 35 min
